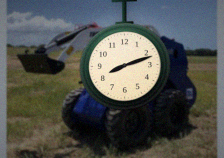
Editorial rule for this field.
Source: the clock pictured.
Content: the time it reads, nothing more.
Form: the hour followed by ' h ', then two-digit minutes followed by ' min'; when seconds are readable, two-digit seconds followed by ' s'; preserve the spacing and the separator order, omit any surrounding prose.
8 h 12 min
